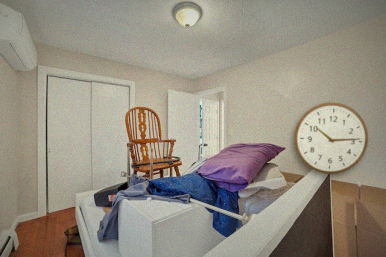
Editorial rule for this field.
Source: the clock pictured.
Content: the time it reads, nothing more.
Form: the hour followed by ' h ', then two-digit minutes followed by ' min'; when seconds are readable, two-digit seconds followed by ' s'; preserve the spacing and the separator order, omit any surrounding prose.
10 h 14 min
